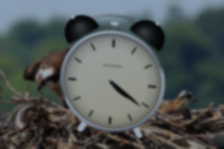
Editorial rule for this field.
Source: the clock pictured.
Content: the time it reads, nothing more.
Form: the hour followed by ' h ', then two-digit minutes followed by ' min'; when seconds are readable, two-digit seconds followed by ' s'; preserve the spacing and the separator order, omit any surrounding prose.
4 h 21 min
